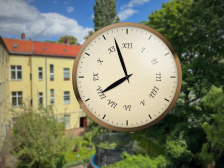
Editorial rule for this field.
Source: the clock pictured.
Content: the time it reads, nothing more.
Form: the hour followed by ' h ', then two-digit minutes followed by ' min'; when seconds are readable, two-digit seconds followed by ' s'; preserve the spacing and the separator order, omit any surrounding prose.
7 h 57 min
